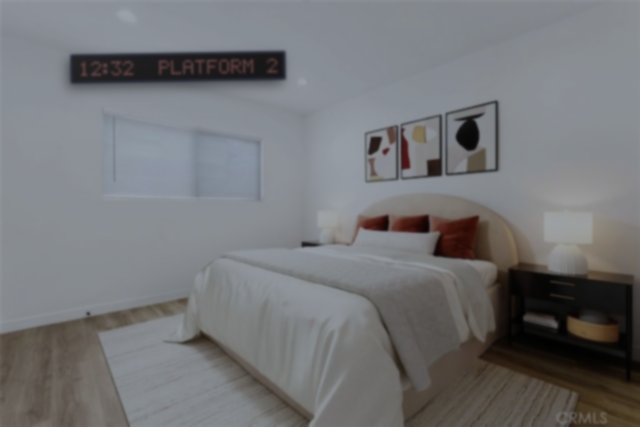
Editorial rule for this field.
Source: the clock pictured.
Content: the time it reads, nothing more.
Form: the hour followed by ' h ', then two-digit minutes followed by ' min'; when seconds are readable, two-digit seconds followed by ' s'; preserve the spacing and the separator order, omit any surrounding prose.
12 h 32 min
